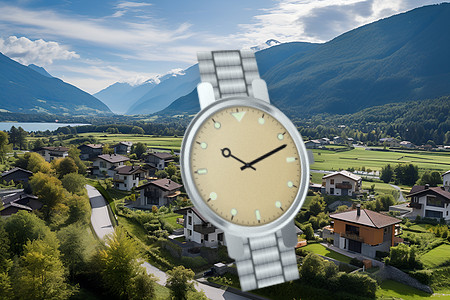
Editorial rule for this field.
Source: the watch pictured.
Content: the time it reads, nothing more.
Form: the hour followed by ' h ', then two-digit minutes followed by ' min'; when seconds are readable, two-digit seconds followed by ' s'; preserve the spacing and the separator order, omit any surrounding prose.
10 h 12 min
